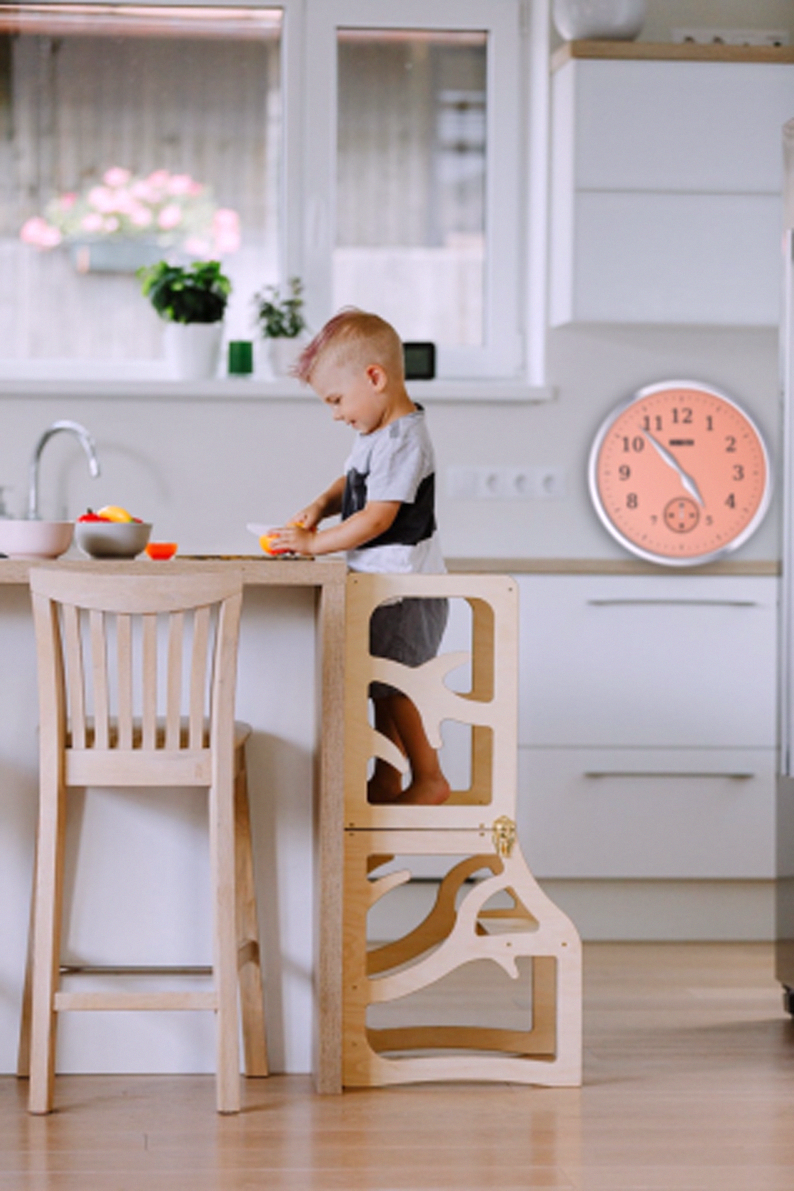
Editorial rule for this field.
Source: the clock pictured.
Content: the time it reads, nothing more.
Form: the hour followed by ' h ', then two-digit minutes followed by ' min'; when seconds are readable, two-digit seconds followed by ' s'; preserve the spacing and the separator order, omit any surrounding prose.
4 h 53 min
